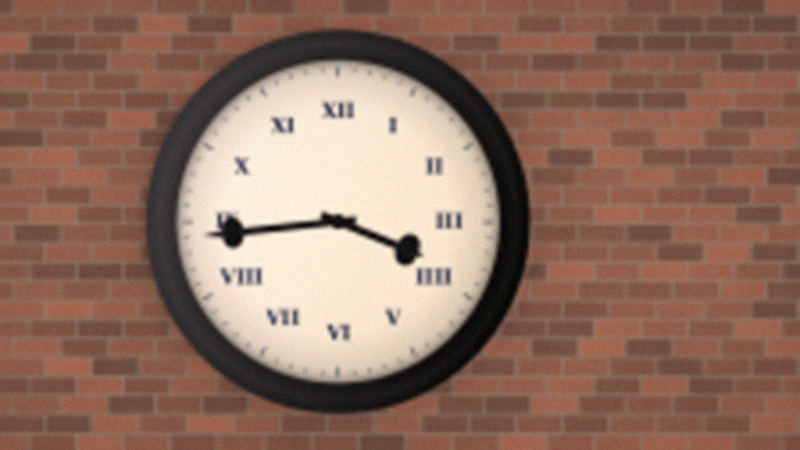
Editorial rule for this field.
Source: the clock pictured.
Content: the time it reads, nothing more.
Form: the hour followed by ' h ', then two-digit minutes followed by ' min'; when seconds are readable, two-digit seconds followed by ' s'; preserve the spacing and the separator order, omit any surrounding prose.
3 h 44 min
